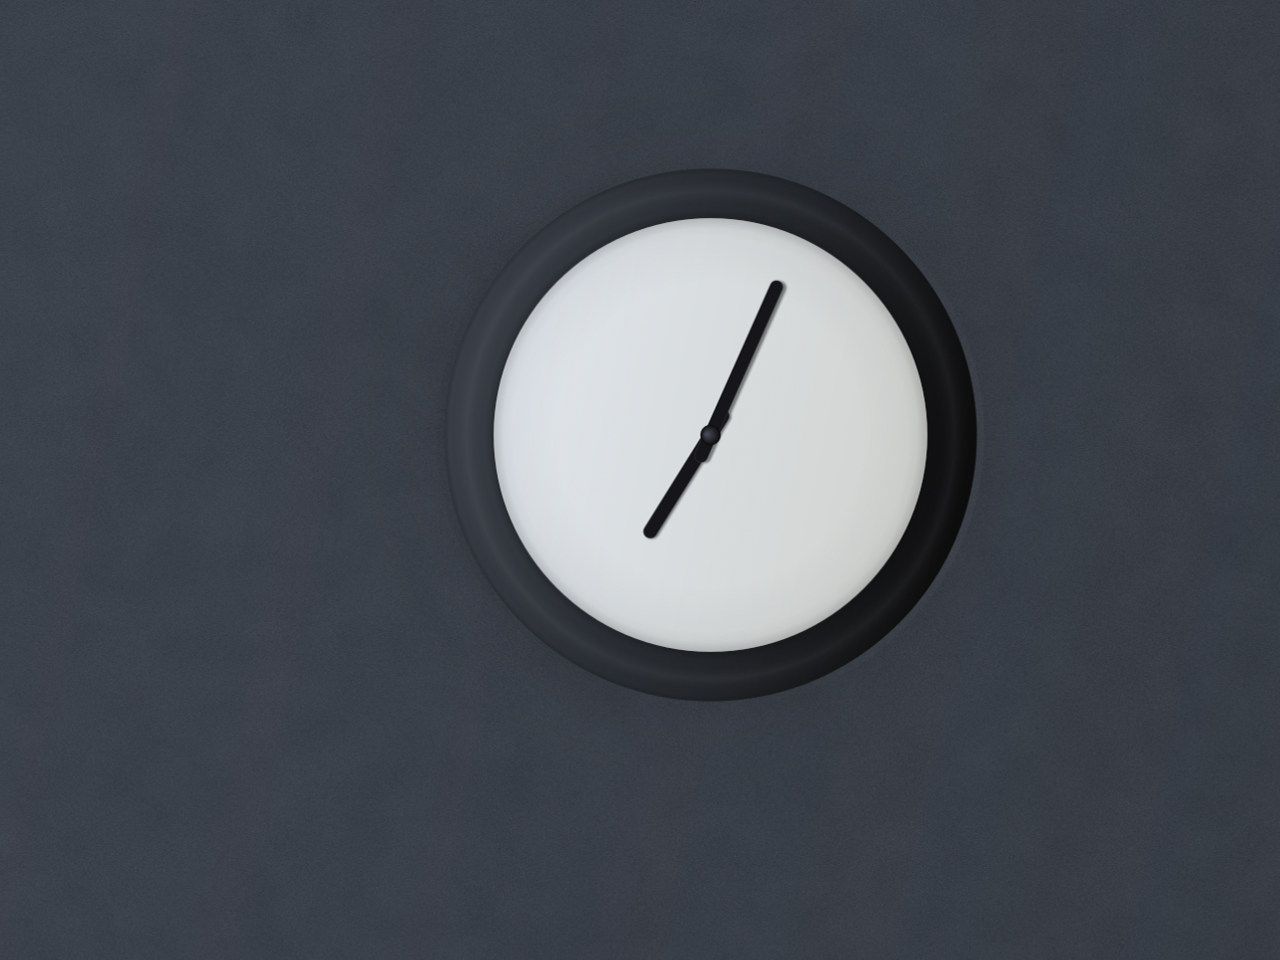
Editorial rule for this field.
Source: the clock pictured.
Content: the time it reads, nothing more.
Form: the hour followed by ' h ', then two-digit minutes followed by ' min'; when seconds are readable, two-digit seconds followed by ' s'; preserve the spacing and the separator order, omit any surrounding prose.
7 h 04 min
